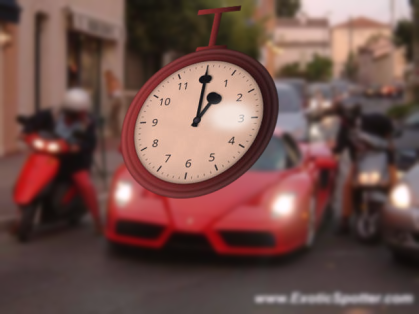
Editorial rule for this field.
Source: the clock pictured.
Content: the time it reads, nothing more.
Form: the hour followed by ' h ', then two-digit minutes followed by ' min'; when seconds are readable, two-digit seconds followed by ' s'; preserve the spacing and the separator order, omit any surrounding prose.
1 h 00 min
